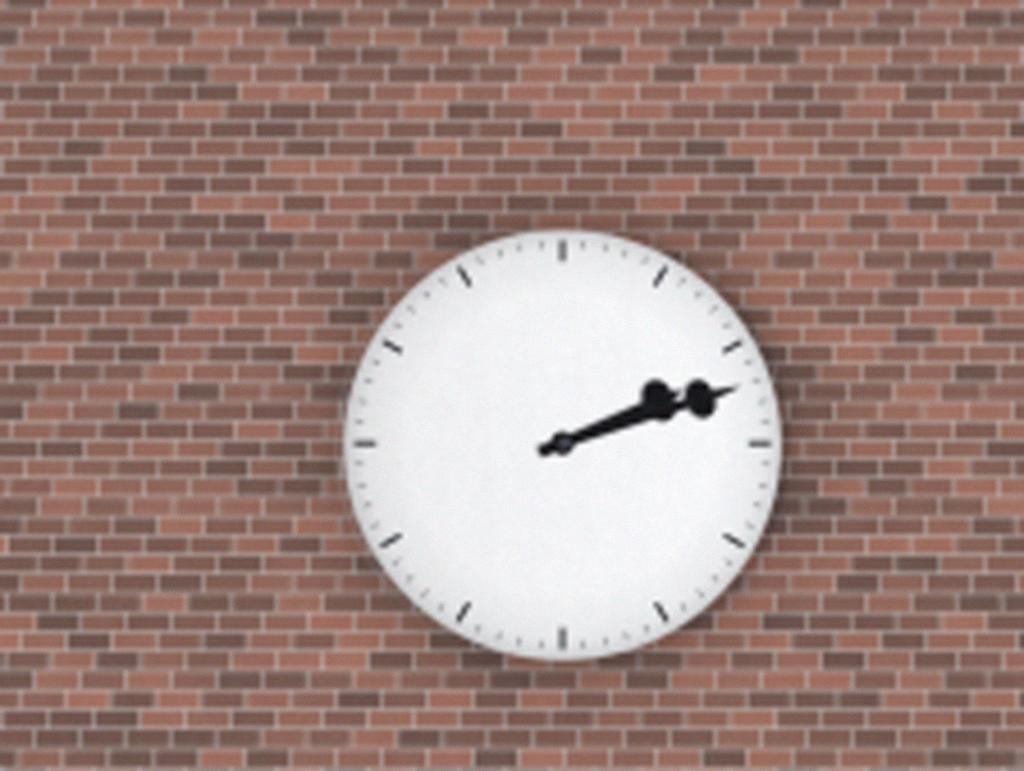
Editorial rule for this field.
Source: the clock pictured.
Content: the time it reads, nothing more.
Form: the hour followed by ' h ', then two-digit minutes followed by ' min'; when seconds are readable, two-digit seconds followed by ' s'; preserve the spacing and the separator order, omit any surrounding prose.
2 h 12 min
